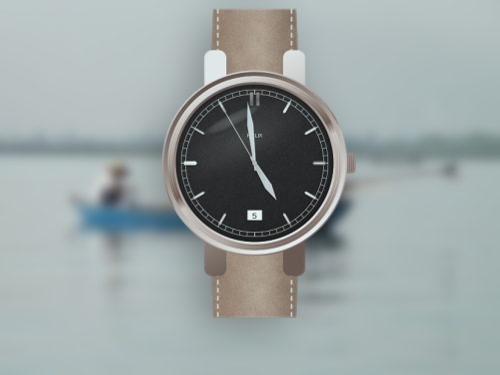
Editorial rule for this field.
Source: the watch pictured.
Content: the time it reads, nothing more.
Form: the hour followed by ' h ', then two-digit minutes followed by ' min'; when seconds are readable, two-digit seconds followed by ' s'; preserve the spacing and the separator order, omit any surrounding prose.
4 h 58 min 55 s
